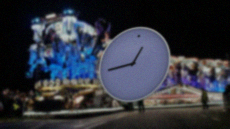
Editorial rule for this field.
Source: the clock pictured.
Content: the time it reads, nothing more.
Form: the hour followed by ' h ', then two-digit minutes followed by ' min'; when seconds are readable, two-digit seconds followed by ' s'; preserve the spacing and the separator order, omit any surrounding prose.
12 h 42 min
